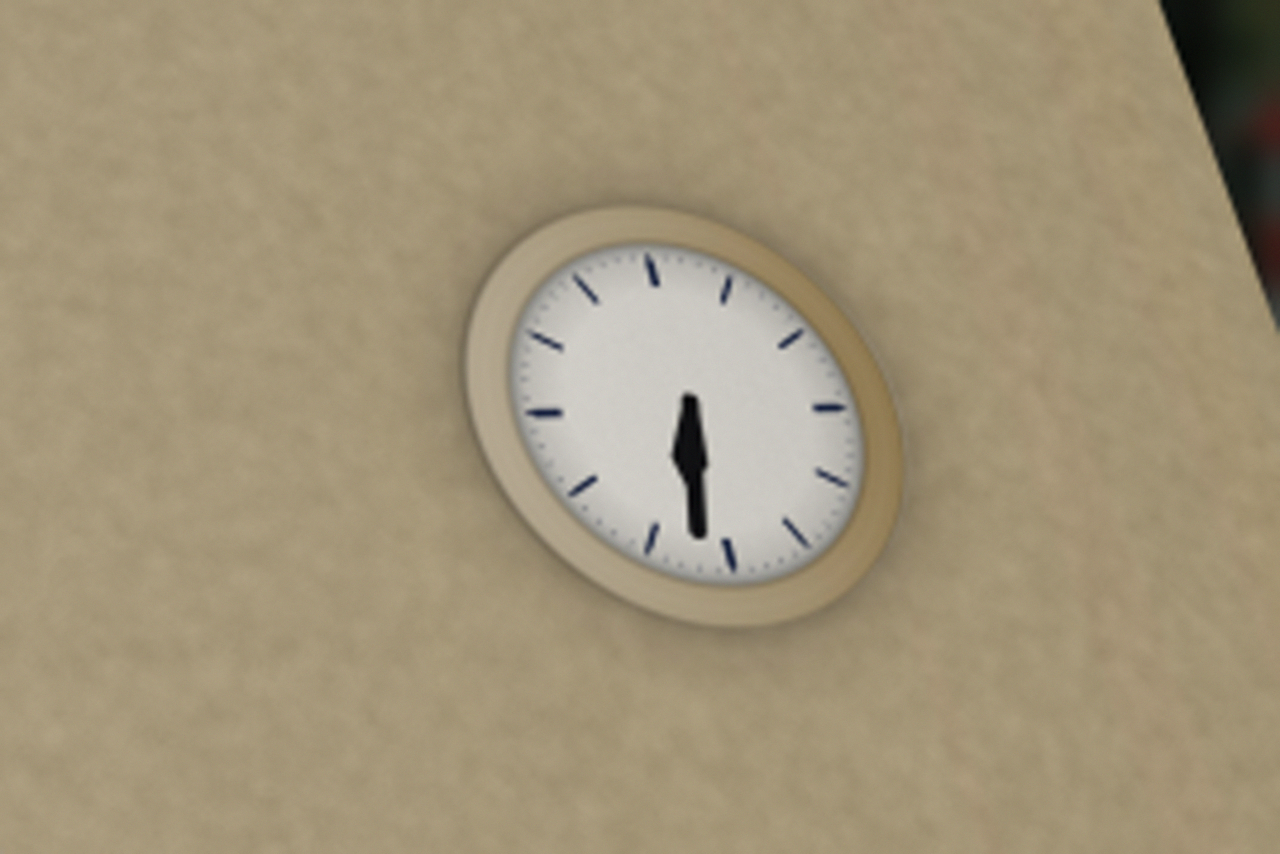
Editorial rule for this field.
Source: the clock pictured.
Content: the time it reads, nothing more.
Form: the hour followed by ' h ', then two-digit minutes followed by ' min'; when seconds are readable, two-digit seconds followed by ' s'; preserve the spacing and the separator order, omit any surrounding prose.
6 h 32 min
